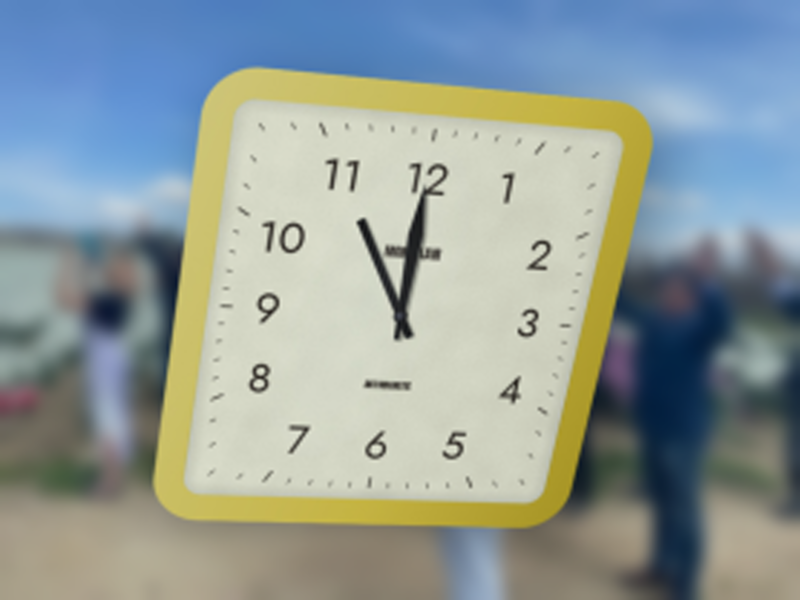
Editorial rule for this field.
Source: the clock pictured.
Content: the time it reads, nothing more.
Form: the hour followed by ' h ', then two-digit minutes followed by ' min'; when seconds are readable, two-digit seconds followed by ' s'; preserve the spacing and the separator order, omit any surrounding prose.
11 h 00 min
